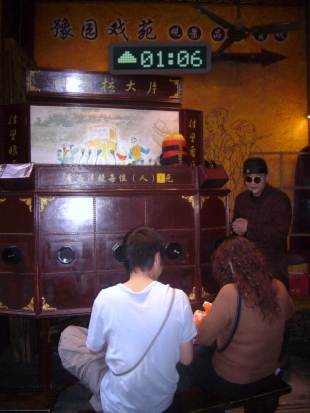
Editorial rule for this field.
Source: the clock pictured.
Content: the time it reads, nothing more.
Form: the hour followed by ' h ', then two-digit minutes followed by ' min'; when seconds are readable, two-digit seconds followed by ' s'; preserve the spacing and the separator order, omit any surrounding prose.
1 h 06 min
